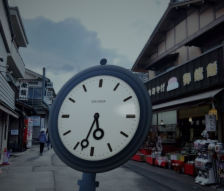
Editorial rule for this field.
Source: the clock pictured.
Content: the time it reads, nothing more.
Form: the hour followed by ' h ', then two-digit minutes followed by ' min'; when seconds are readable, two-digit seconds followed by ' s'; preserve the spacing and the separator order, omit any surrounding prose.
5 h 33 min
